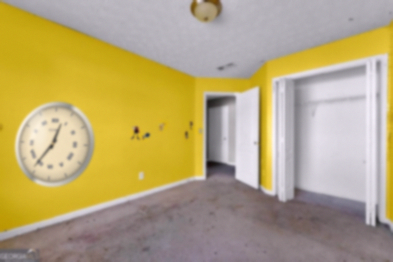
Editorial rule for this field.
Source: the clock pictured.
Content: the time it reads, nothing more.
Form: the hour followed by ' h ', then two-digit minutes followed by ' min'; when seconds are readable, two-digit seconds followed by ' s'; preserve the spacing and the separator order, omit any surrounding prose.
12 h 36 min
